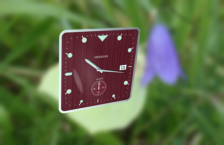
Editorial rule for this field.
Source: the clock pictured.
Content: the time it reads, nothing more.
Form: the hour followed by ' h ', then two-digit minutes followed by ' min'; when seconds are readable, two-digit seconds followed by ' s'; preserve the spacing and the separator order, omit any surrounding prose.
10 h 17 min
